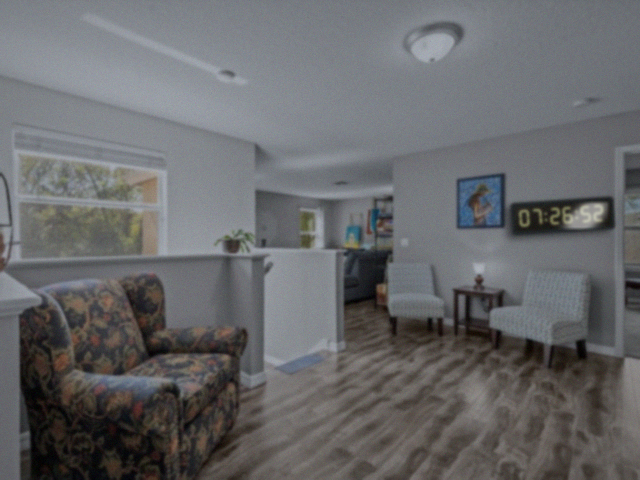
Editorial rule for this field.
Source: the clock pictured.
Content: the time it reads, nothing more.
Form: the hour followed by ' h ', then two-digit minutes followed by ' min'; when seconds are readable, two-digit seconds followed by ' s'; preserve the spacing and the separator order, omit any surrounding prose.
7 h 26 min 52 s
